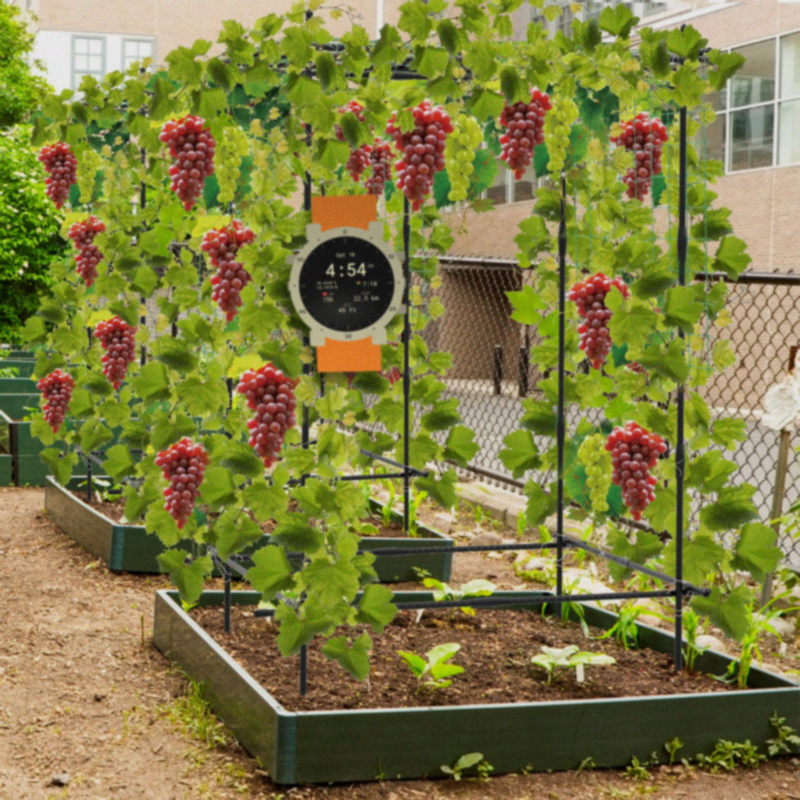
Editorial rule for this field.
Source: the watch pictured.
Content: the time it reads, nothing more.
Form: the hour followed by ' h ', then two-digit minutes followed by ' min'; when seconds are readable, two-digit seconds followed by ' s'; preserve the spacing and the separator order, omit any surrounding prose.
4 h 54 min
